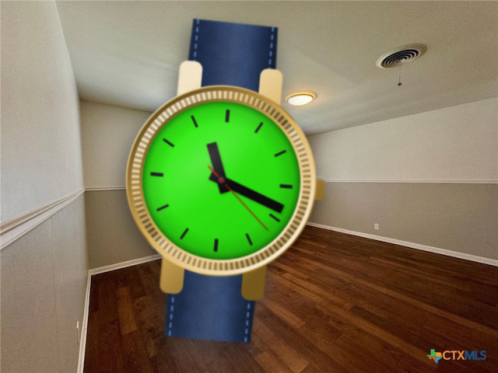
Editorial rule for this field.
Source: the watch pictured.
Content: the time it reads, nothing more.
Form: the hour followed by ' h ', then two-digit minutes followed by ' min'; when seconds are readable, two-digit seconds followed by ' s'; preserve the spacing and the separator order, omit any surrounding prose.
11 h 18 min 22 s
